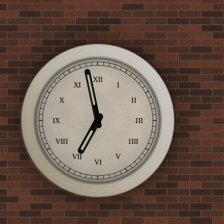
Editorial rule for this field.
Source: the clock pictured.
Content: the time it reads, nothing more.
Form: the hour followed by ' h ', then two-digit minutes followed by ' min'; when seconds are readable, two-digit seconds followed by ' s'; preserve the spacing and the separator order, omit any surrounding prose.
6 h 58 min
